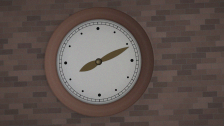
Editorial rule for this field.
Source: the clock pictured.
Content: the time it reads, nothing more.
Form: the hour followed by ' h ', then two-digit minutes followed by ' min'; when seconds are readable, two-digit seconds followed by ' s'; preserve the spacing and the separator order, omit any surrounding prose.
8 h 11 min
